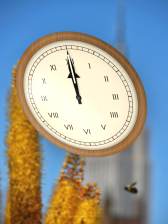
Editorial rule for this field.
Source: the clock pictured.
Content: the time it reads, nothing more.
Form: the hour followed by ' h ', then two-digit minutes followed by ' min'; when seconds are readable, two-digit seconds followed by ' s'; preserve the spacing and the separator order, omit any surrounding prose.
12 h 00 min
